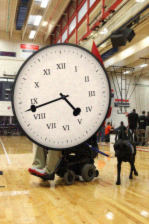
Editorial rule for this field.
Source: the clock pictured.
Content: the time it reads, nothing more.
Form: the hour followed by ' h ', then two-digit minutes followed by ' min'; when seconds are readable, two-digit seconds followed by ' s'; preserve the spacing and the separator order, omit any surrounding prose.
4 h 43 min
